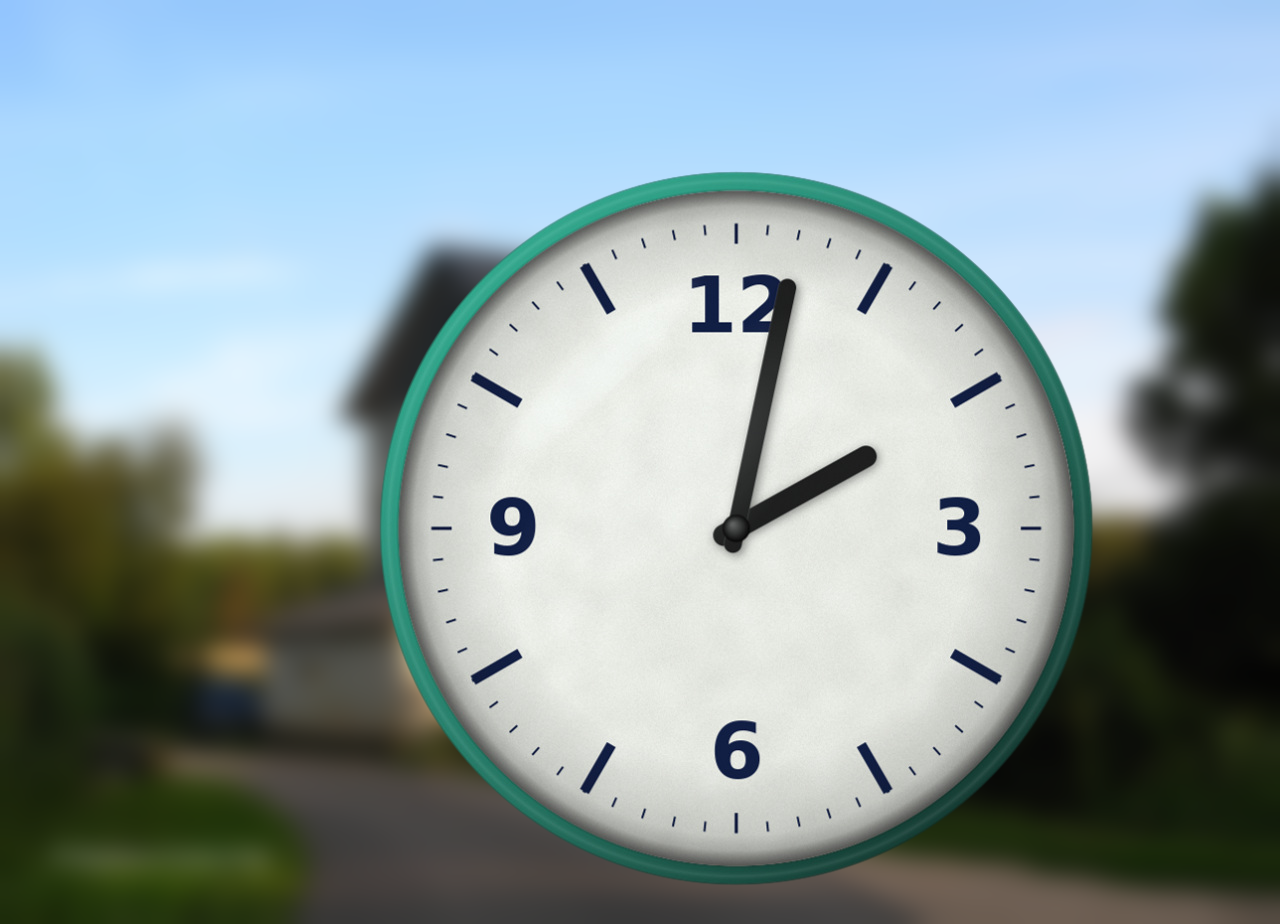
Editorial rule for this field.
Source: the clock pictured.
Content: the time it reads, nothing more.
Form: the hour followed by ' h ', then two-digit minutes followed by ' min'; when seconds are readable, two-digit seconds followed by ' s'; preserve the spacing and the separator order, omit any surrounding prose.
2 h 02 min
